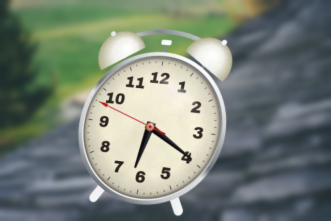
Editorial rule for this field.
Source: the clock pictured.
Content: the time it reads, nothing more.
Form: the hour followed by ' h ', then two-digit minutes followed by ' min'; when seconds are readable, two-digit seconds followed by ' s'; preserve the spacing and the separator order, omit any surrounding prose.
6 h 19 min 48 s
